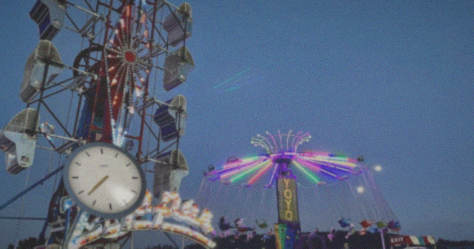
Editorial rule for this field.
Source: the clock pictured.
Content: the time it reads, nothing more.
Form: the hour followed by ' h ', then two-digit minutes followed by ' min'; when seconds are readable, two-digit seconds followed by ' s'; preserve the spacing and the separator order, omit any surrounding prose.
7 h 38 min
